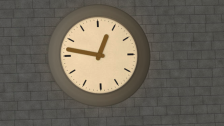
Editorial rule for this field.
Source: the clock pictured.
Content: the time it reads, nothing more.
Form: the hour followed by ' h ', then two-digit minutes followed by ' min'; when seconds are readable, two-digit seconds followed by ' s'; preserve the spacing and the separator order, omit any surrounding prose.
12 h 47 min
